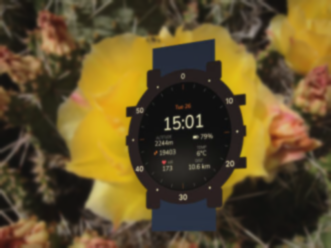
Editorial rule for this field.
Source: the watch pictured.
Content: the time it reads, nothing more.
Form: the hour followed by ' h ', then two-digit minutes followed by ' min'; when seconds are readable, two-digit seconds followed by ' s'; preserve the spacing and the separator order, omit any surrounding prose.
15 h 01 min
